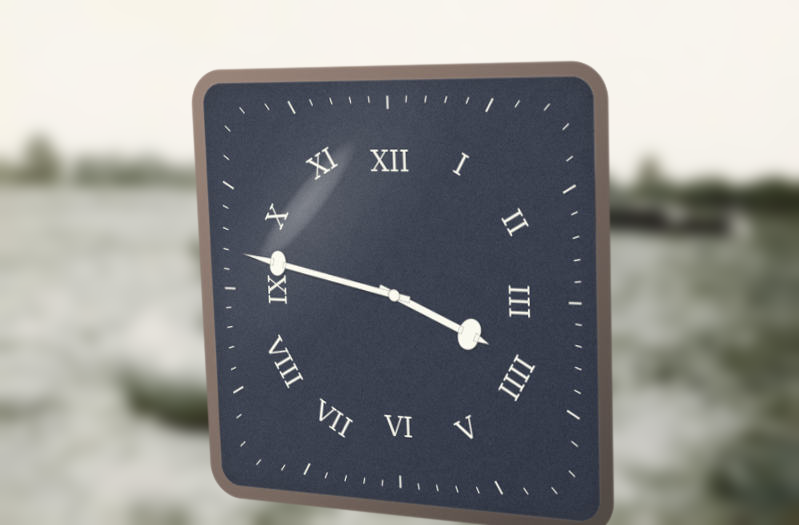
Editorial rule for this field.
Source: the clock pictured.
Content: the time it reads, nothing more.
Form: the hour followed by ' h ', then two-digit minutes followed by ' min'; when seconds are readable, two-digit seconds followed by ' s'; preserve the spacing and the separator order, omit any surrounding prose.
3 h 47 min
